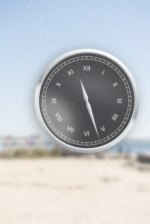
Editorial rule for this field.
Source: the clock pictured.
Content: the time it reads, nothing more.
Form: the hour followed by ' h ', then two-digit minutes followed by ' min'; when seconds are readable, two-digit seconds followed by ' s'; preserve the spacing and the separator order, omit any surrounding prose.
11 h 27 min
